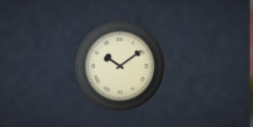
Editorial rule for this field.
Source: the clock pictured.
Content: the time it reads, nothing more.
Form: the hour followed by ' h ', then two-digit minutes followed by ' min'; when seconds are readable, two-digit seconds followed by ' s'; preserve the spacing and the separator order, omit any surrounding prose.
10 h 09 min
